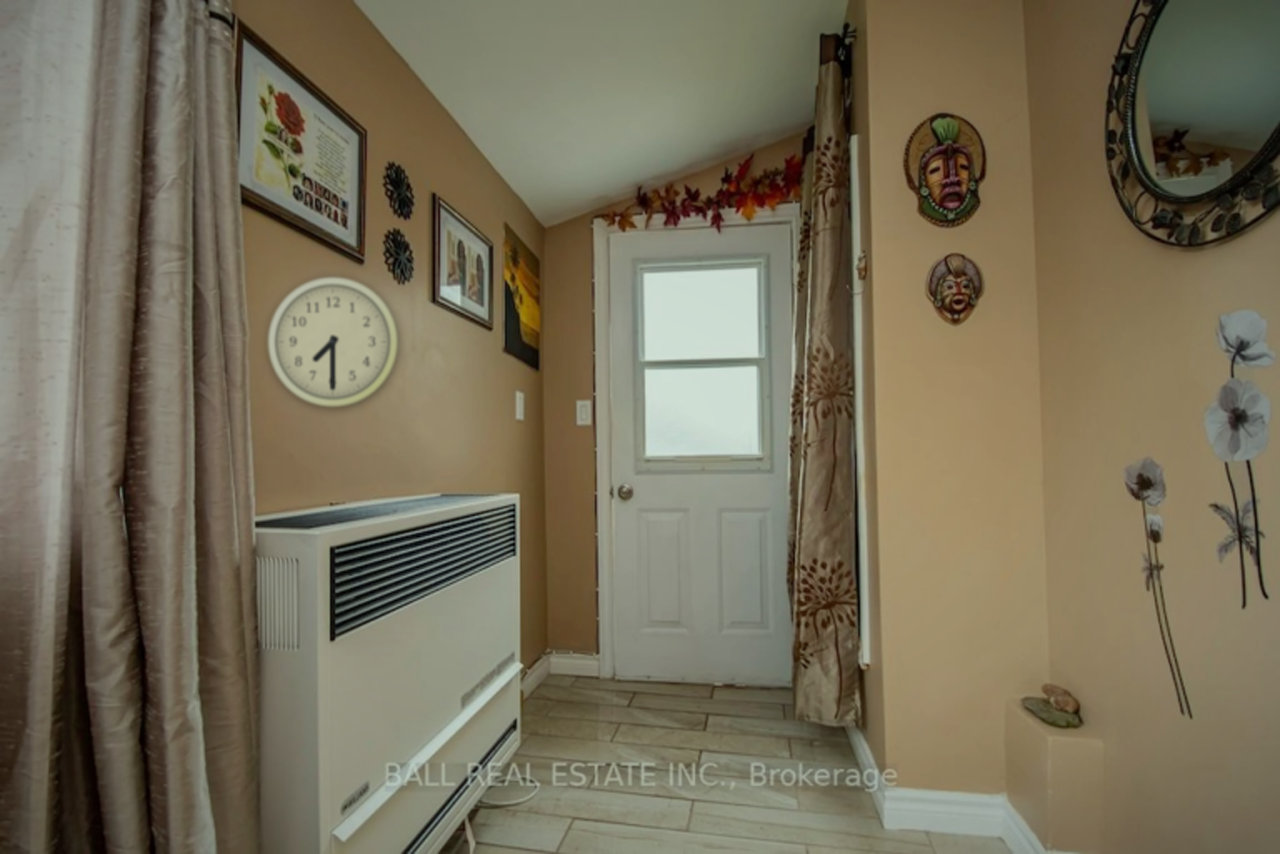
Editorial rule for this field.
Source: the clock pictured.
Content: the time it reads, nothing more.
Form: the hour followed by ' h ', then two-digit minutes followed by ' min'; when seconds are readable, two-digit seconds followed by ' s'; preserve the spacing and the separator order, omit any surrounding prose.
7 h 30 min
